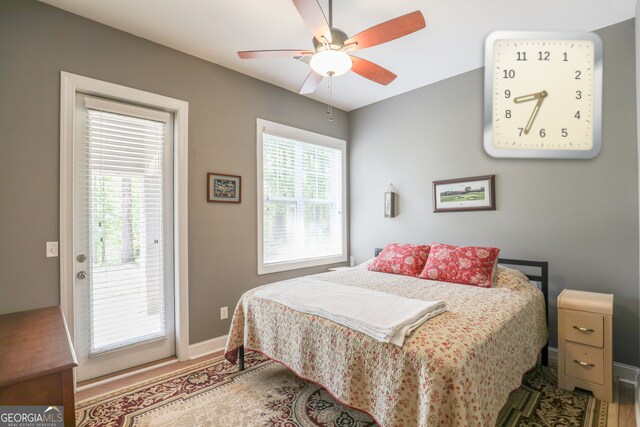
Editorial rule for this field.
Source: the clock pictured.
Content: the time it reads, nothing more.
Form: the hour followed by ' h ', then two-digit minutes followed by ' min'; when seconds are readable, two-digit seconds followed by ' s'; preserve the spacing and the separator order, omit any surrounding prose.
8 h 34 min
